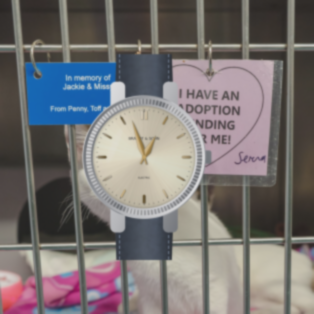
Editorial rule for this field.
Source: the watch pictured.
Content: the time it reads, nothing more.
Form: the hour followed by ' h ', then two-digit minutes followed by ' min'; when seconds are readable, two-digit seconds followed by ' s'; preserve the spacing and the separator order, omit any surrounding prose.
12 h 57 min
